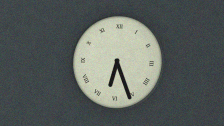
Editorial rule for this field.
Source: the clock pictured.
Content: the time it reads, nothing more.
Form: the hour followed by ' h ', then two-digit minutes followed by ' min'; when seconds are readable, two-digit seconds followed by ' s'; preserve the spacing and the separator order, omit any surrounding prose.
6 h 26 min
